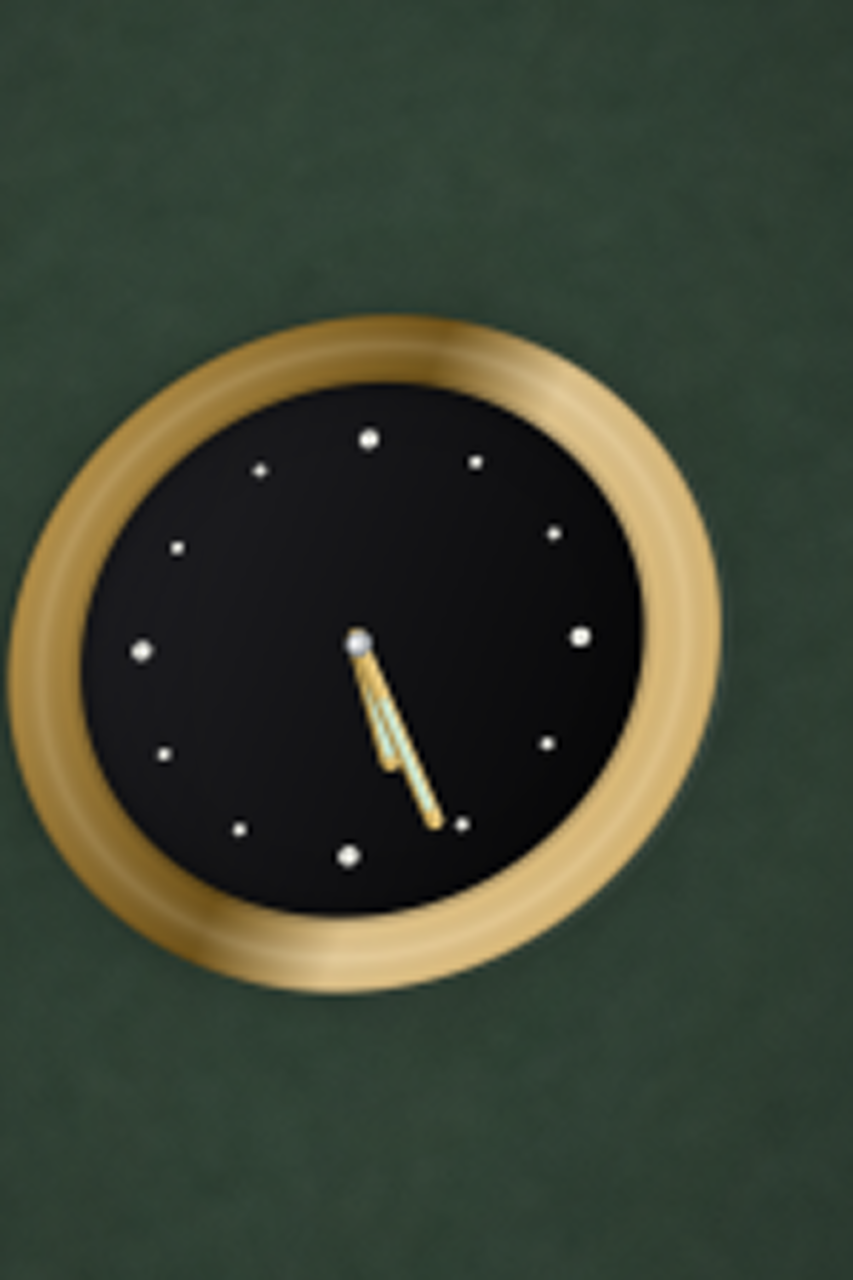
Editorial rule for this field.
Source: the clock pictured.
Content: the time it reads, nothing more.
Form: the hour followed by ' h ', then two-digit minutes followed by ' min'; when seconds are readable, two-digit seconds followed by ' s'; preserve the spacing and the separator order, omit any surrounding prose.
5 h 26 min
